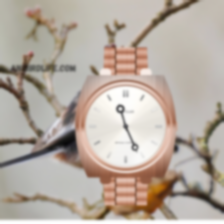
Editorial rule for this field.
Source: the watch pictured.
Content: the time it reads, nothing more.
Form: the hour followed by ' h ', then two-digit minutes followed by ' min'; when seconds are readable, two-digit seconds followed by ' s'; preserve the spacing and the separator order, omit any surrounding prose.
11 h 26 min
